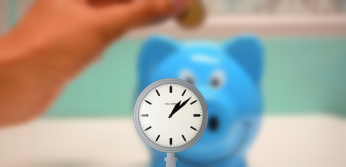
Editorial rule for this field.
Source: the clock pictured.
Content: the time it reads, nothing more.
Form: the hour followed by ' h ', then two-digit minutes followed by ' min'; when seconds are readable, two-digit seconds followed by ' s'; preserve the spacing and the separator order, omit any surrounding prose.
1 h 08 min
